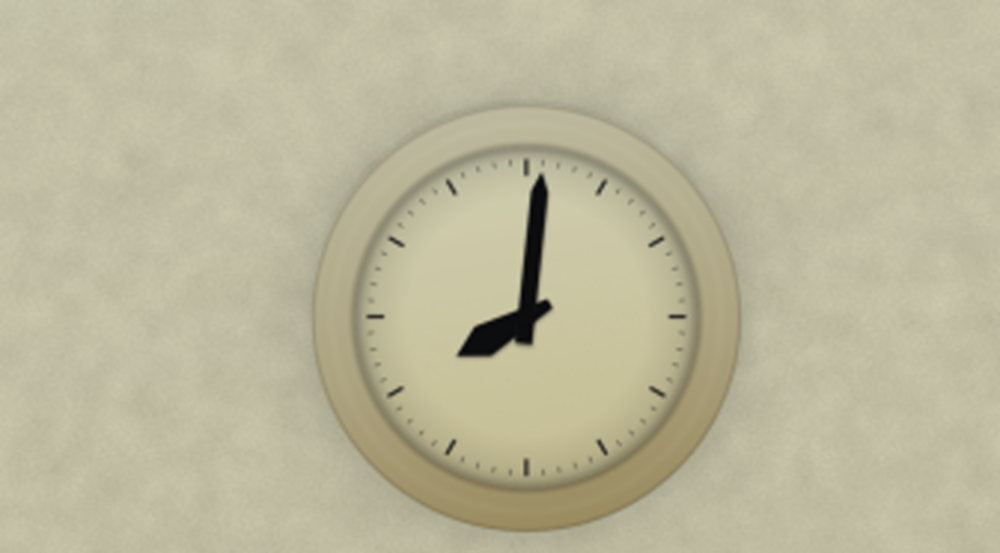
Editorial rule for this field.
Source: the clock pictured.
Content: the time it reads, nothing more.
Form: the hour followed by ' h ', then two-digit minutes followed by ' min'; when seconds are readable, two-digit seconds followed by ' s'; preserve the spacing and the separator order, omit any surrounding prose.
8 h 01 min
